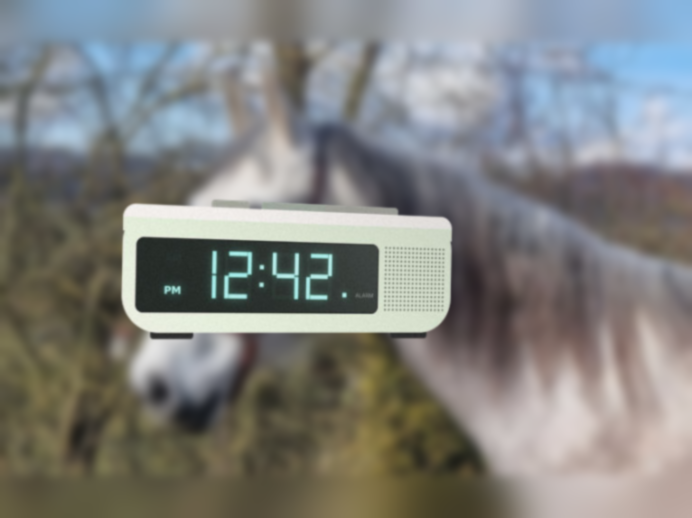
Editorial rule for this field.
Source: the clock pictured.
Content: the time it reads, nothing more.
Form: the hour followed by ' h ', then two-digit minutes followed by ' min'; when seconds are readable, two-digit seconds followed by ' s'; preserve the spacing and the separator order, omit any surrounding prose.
12 h 42 min
